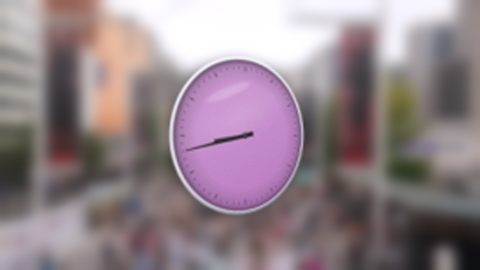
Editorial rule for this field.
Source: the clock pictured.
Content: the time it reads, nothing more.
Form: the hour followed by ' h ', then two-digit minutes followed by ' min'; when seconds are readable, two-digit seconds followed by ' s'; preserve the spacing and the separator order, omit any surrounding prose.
8 h 43 min
